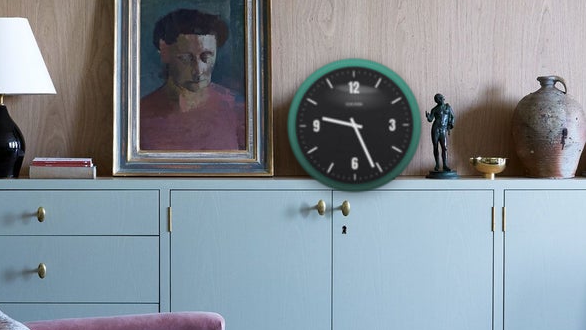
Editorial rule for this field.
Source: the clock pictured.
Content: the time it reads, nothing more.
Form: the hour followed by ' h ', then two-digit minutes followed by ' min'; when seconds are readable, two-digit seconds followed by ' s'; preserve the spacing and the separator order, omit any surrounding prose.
9 h 26 min
